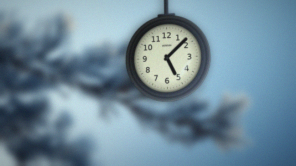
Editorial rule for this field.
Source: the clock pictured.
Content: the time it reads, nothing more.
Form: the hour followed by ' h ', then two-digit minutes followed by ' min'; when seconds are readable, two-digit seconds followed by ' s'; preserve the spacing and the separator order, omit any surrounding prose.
5 h 08 min
